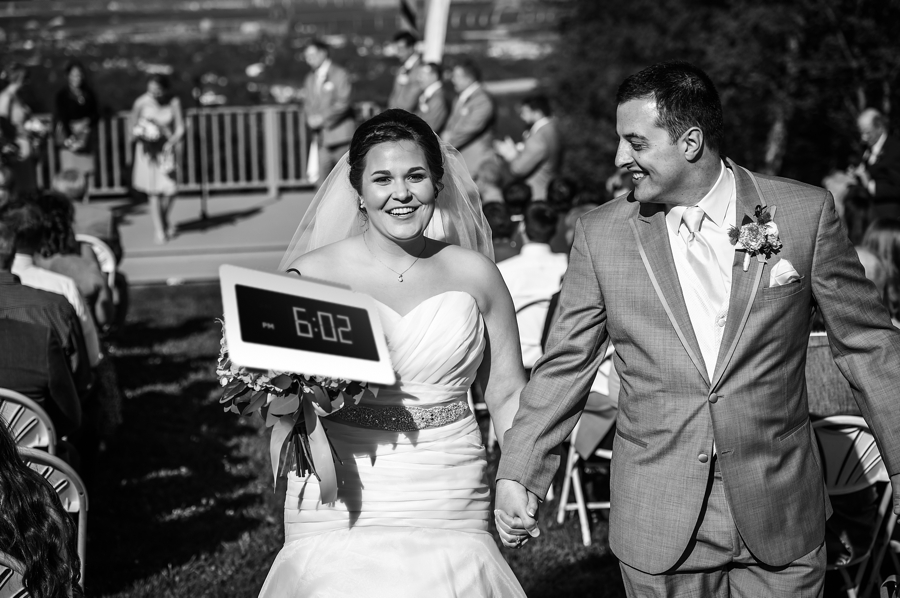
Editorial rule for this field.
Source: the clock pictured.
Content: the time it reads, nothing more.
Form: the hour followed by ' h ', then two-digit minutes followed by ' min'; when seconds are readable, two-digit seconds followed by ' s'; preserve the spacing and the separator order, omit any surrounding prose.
6 h 02 min
